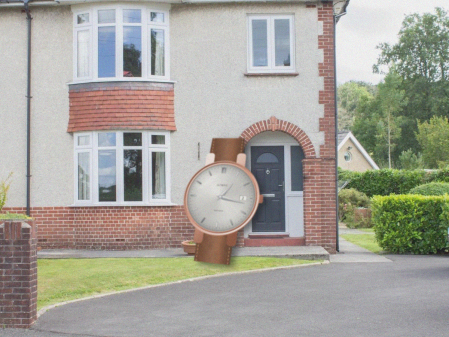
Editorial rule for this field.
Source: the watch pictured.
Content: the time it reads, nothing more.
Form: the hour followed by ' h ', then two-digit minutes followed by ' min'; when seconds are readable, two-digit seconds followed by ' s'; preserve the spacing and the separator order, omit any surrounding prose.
1 h 17 min
